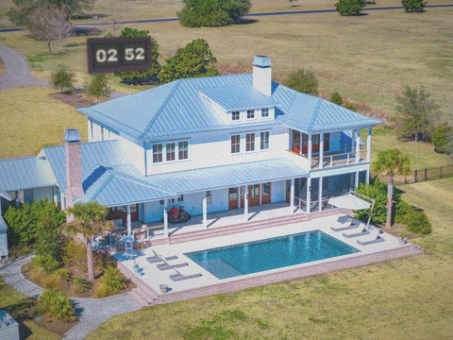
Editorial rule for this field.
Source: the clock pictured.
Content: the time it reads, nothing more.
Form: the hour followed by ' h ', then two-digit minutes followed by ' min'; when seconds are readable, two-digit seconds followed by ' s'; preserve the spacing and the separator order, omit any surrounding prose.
2 h 52 min
